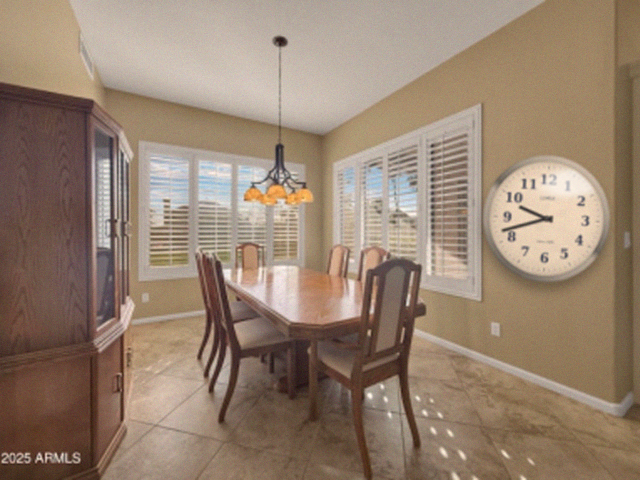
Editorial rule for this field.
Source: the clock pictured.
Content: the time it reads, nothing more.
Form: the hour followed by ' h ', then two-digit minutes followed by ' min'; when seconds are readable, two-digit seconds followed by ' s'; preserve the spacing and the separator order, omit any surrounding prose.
9 h 42 min
